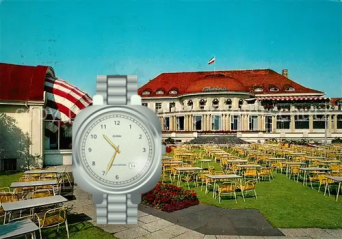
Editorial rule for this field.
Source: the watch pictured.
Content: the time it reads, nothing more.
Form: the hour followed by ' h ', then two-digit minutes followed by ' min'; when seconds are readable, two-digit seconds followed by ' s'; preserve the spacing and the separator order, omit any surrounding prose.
10 h 34 min
